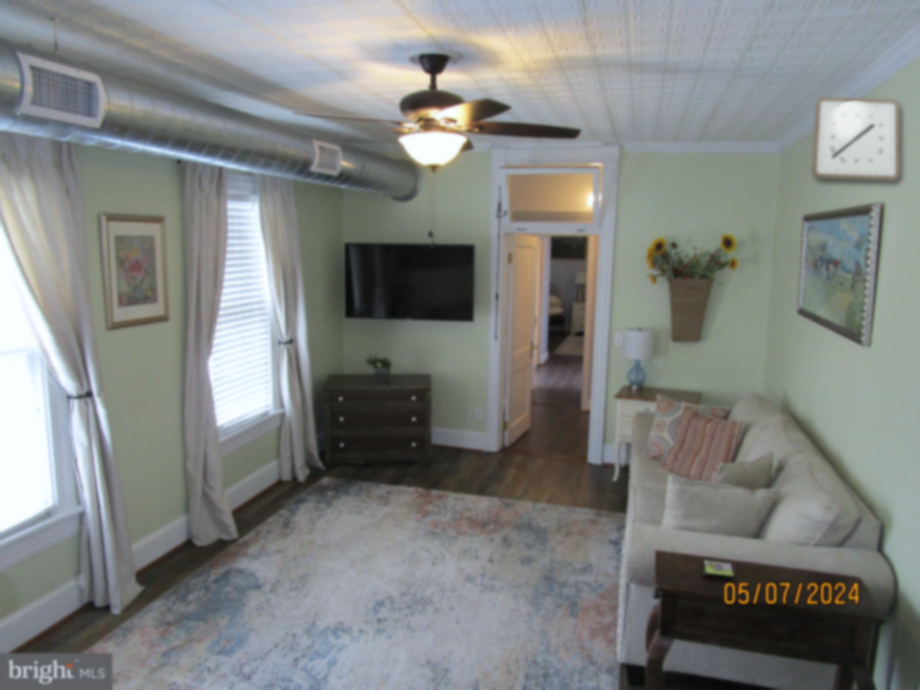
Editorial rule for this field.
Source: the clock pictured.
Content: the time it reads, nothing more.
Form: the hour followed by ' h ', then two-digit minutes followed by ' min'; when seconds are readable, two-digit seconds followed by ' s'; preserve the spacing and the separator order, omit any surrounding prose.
1 h 38 min
